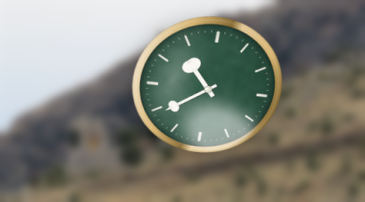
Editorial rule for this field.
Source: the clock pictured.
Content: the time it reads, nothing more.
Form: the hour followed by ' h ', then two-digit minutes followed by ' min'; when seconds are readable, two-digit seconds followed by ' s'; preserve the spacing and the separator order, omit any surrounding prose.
10 h 39 min
